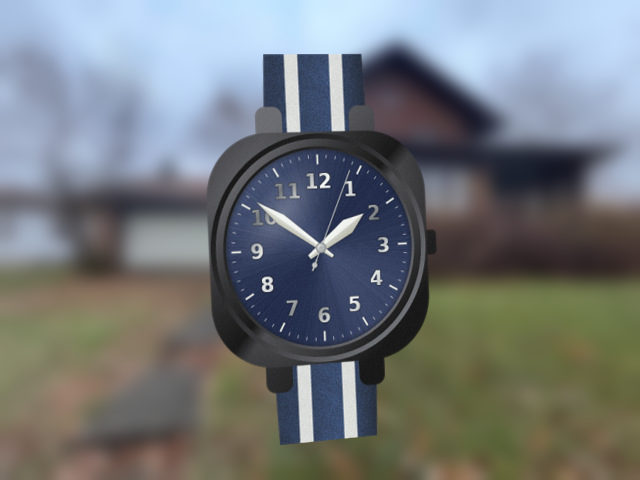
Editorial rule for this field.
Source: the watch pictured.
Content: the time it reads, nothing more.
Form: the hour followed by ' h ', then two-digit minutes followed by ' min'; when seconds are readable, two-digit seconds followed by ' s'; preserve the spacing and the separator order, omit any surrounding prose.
1 h 51 min 04 s
